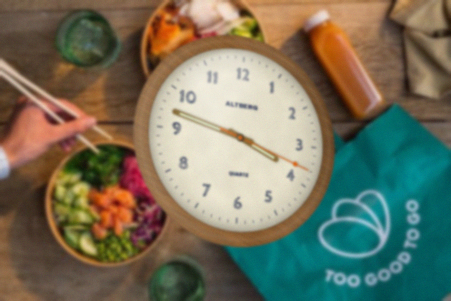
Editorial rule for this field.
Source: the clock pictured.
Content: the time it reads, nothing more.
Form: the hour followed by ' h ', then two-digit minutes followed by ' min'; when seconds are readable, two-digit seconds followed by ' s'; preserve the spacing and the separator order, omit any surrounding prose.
3 h 47 min 18 s
